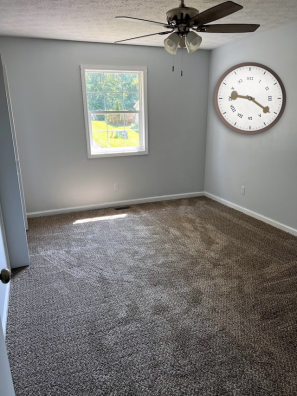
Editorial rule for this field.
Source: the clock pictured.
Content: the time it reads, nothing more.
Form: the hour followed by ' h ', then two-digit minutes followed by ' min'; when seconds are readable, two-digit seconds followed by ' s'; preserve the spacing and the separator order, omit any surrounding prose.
9 h 21 min
